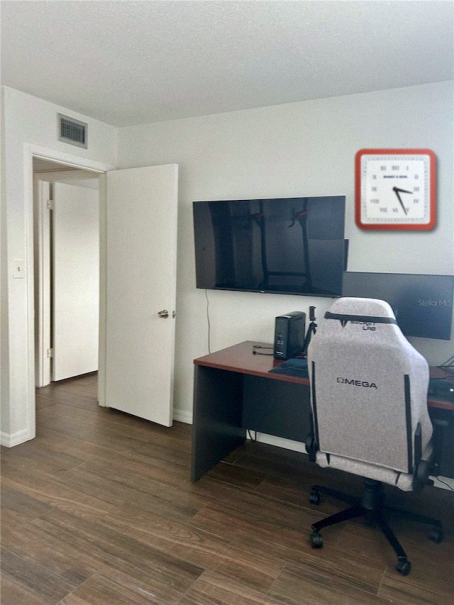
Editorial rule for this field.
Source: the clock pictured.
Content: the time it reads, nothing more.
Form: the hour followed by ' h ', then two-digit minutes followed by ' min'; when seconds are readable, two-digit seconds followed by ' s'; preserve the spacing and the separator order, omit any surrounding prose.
3 h 26 min
